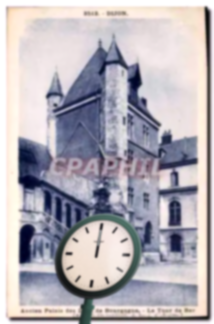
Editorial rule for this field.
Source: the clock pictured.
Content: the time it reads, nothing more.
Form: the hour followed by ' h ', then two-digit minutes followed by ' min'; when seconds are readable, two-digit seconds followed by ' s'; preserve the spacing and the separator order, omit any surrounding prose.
12 h 00 min
